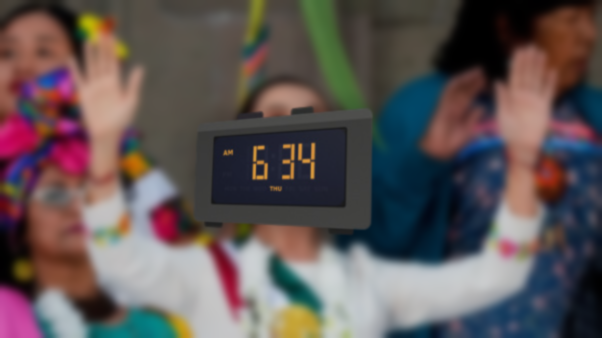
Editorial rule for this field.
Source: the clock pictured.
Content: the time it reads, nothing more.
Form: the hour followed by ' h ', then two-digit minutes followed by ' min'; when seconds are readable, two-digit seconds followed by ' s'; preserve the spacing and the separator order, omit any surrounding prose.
6 h 34 min
